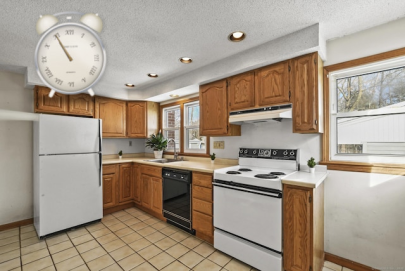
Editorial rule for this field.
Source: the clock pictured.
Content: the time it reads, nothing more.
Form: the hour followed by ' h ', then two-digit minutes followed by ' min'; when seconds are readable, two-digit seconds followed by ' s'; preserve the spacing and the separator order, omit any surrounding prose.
10 h 55 min
